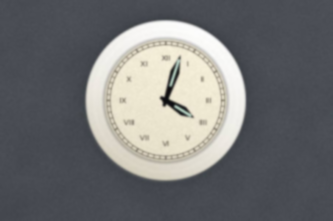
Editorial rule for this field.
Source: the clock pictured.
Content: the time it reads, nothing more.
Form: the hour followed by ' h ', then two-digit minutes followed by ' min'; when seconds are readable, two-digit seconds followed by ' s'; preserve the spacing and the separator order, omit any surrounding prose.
4 h 03 min
